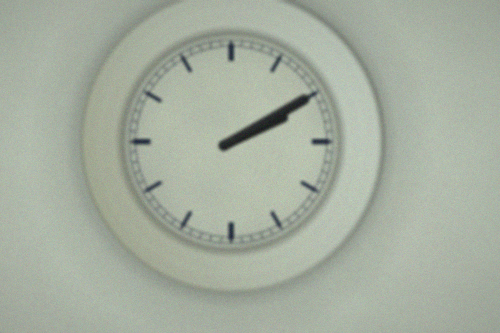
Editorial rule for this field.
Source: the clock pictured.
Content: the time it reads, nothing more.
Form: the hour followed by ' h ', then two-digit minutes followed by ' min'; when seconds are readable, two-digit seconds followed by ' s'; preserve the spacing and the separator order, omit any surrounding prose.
2 h 10 min
